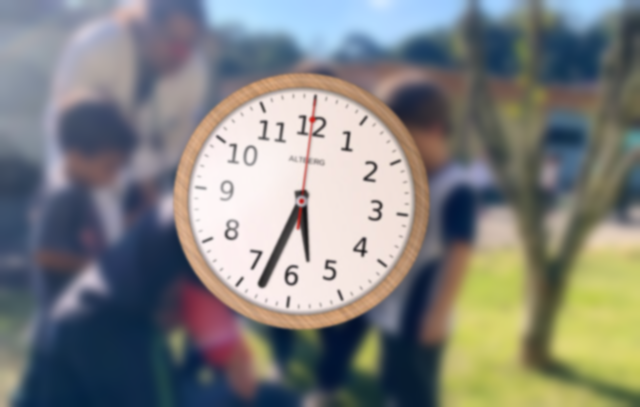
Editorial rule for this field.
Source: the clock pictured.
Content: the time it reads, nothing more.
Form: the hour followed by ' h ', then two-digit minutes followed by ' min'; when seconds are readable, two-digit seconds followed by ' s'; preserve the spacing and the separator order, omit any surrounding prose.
5 h 33 min 00 s
